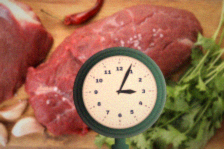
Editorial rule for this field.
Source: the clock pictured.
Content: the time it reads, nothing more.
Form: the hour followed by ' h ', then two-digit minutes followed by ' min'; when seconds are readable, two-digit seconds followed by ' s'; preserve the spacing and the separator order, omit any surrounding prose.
3 h 04 min
